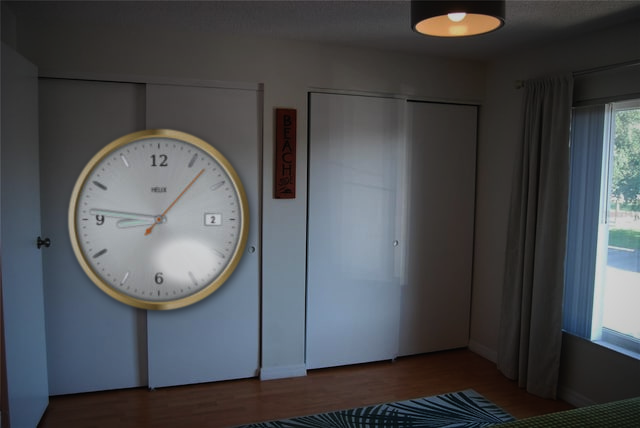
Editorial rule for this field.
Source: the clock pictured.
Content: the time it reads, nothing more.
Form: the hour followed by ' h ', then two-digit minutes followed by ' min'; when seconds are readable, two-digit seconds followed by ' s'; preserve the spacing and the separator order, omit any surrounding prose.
8 h 46 min 07 s
